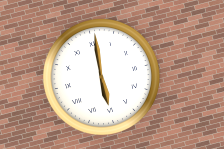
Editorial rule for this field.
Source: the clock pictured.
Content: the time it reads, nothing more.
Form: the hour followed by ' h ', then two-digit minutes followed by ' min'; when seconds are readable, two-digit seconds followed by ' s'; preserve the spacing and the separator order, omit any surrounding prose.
6 h 01 min
